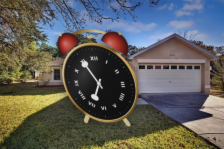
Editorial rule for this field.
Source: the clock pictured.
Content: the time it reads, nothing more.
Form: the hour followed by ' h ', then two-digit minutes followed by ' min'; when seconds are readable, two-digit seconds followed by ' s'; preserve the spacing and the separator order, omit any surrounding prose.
6 h 55 min
